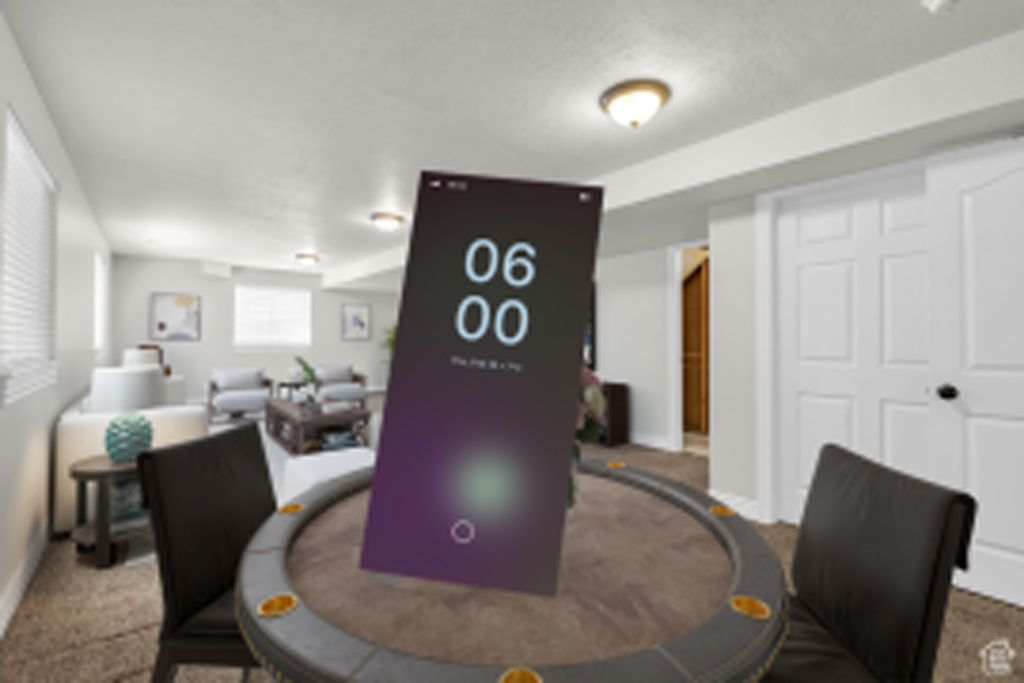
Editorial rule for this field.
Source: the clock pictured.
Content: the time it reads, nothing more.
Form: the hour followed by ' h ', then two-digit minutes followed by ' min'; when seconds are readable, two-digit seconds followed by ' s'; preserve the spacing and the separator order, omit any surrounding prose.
6 h 00 min
